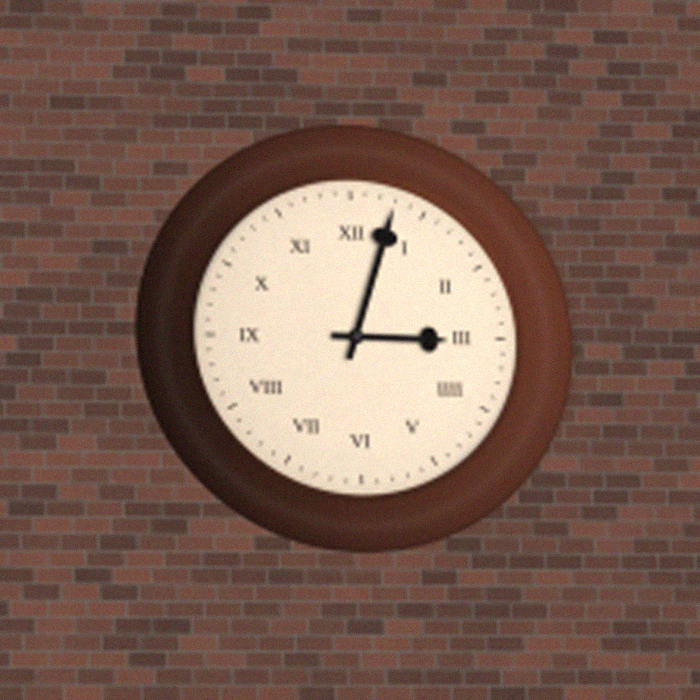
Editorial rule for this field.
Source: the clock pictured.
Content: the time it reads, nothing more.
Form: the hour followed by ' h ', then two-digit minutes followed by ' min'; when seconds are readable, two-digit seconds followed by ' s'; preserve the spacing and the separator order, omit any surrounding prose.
3 h 03 min
